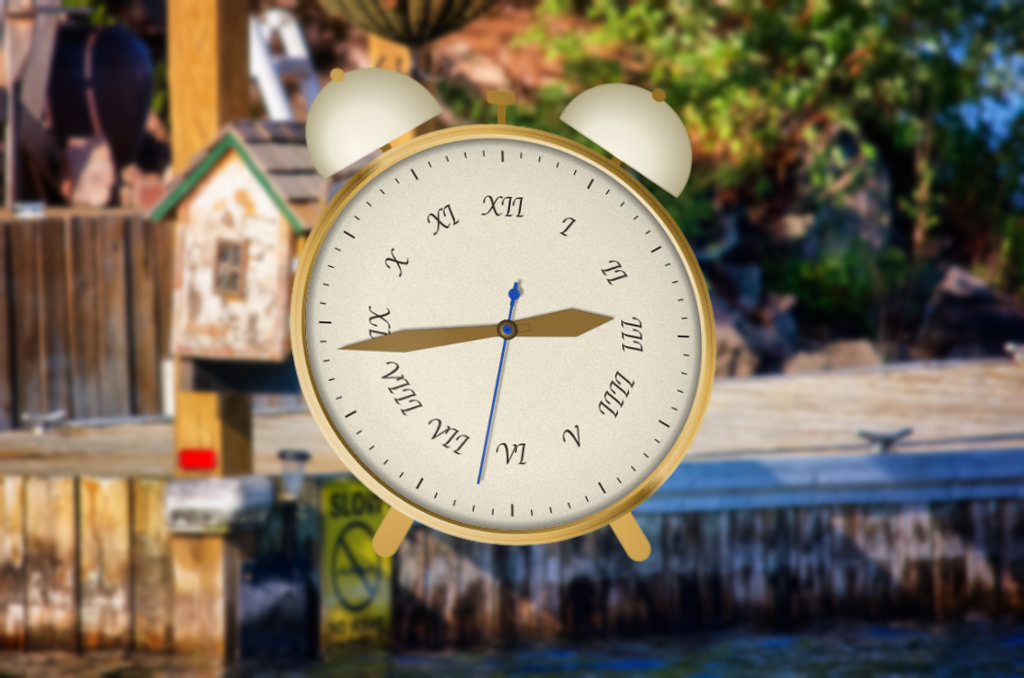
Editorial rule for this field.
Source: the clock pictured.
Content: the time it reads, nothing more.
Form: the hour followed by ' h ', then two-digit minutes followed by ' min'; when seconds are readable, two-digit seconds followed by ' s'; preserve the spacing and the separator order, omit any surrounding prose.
2 h 43 min 32 s
